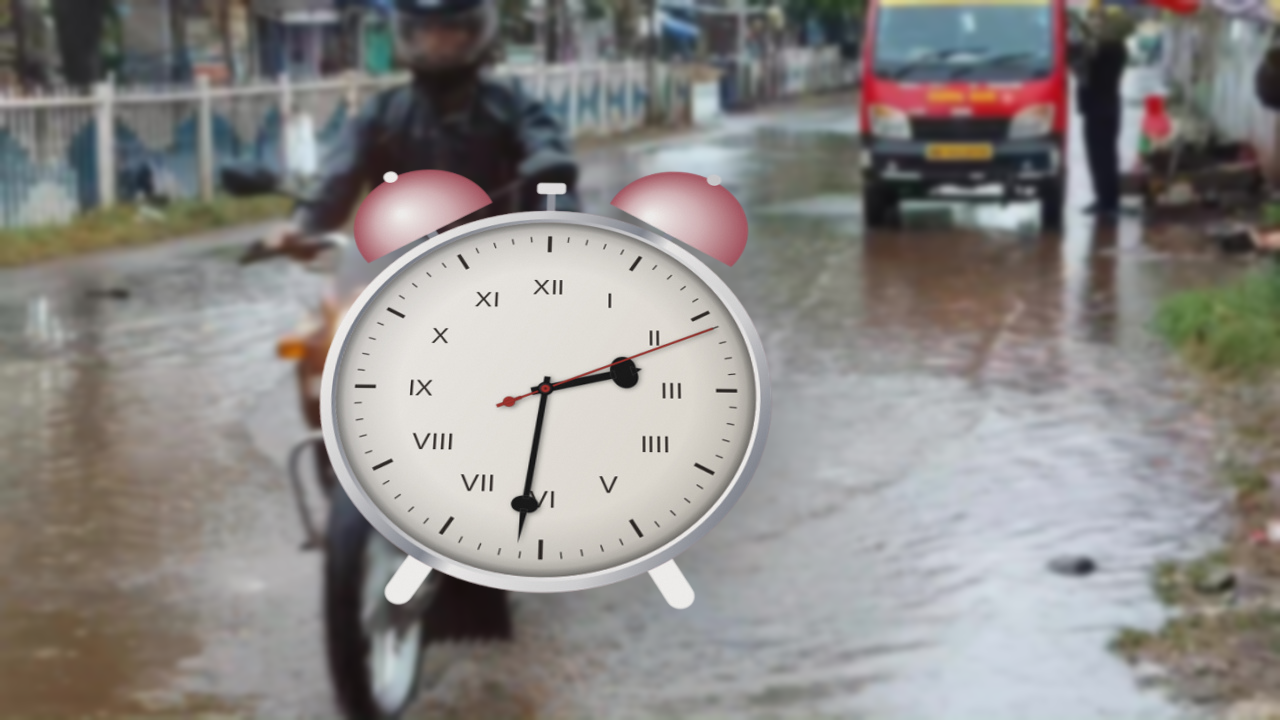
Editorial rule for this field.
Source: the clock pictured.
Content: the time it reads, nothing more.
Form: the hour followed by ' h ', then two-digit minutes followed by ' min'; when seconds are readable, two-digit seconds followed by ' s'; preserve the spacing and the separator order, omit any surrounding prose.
2 h 31 min 11 s
